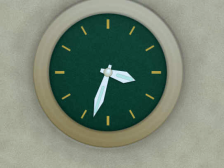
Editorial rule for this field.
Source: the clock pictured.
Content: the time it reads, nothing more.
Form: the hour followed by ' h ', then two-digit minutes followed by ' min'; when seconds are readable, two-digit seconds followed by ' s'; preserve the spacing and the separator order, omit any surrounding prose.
3 h 33 min
